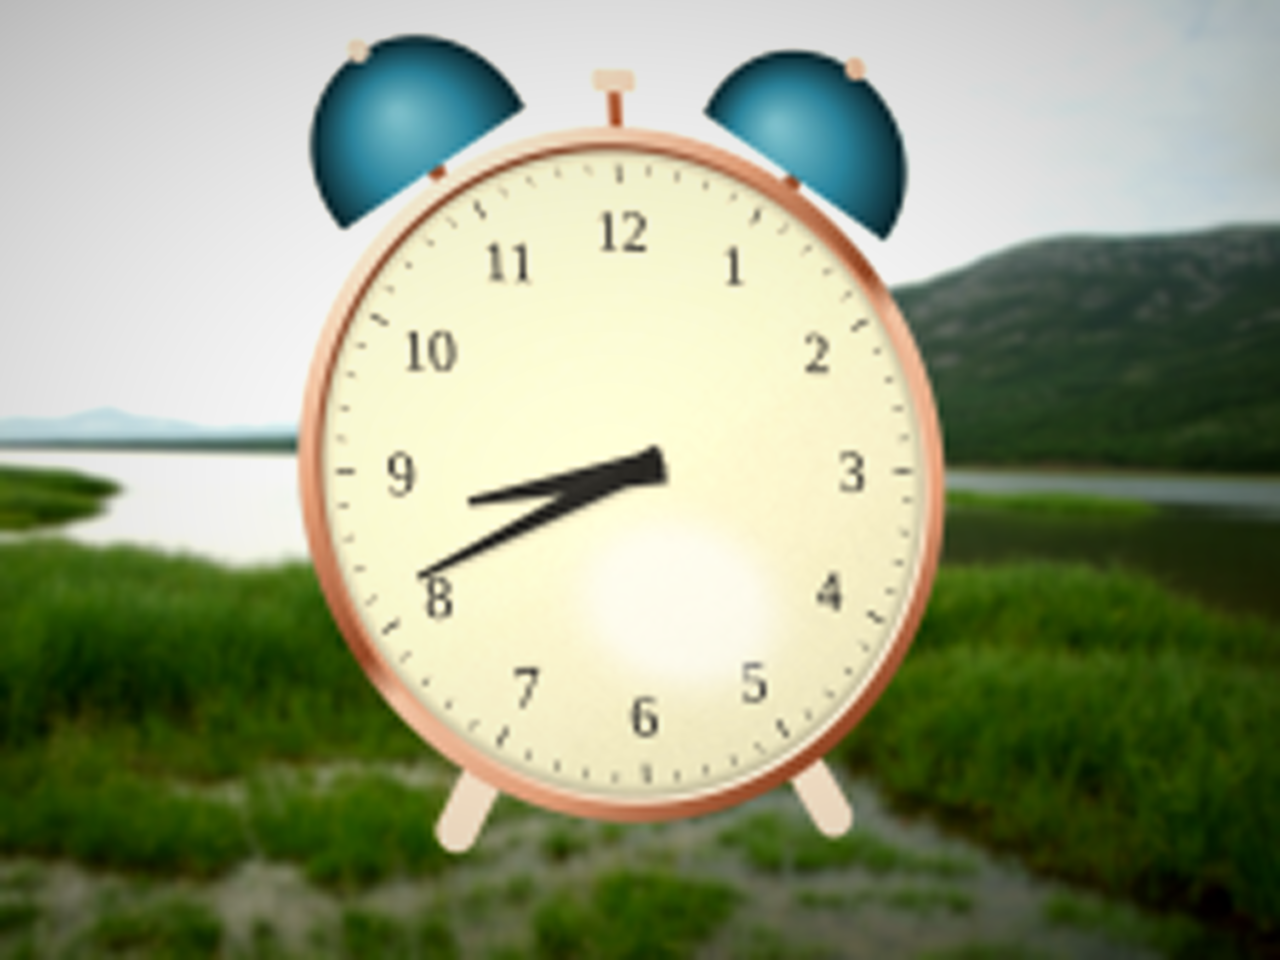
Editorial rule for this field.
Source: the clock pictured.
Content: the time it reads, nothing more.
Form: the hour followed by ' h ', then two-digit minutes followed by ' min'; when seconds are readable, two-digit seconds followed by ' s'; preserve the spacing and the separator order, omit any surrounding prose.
8 h 41 min
